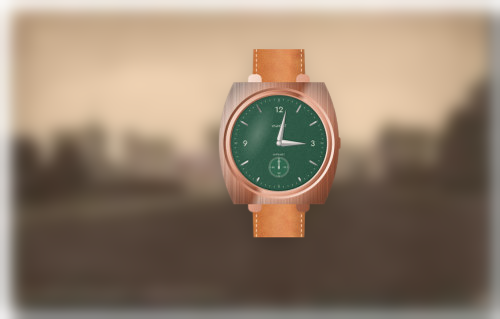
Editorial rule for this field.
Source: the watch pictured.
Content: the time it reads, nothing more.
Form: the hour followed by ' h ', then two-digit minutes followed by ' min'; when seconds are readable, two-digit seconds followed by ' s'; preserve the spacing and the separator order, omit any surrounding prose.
3 h 02 min
